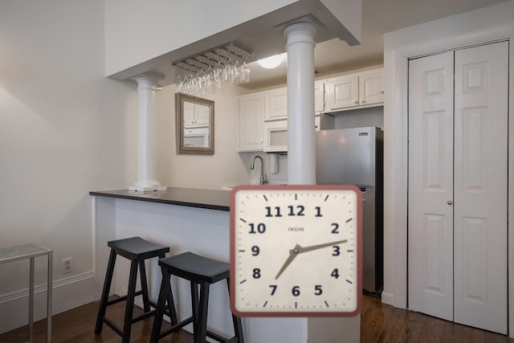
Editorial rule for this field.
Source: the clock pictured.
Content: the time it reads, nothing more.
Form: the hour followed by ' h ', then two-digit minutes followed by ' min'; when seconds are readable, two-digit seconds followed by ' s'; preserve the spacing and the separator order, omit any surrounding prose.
7 h 13 min
